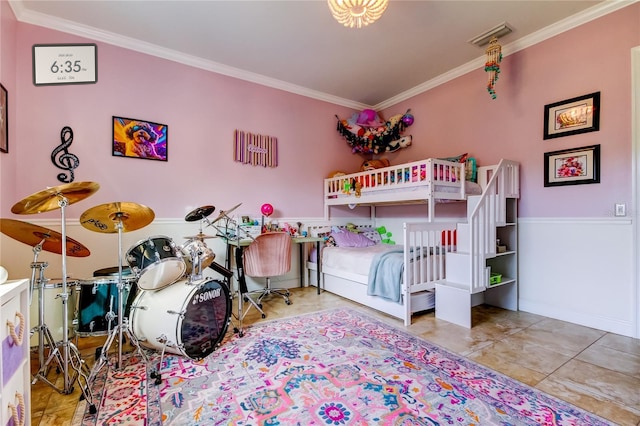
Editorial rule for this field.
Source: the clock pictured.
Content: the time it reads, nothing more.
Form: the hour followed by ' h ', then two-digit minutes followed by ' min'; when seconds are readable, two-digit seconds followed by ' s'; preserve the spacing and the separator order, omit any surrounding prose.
6 h 35 min
